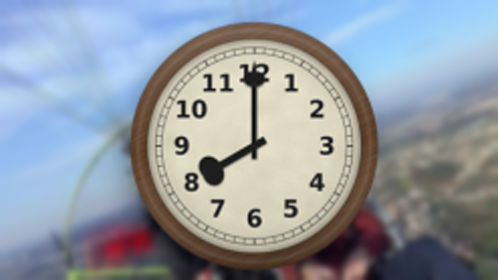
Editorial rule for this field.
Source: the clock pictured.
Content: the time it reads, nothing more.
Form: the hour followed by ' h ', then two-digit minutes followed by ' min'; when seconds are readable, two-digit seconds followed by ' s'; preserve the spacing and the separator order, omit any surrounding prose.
8 h 00 min
